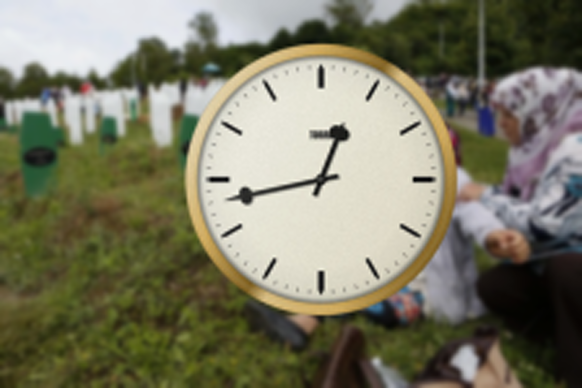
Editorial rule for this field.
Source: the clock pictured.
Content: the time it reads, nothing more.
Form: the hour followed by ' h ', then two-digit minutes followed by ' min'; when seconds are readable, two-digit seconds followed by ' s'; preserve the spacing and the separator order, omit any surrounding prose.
12 h 43 min
